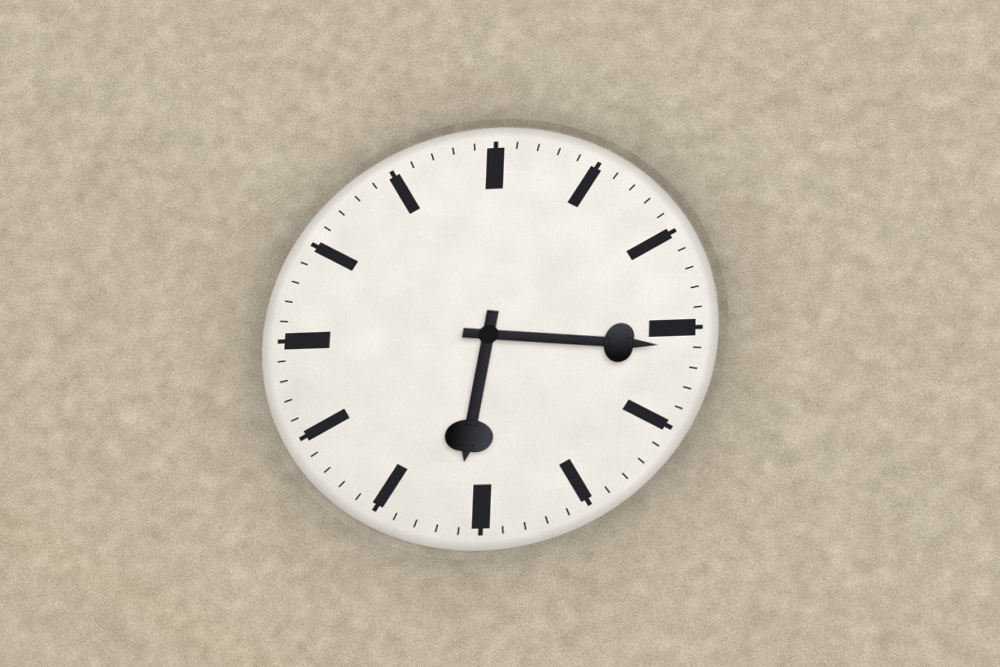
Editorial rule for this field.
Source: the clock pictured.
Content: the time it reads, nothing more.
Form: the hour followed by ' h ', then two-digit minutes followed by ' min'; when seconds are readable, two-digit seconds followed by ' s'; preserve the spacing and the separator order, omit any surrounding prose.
6 h 16 min
